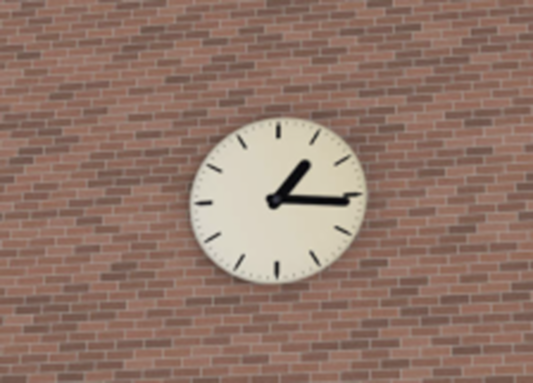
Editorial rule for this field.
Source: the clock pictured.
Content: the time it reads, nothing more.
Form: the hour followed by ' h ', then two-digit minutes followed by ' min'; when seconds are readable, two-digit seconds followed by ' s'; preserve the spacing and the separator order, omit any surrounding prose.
1 h 16 min
